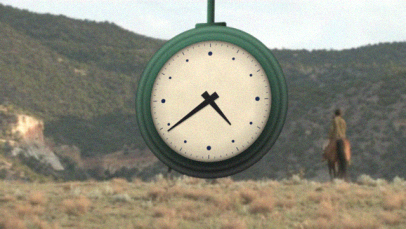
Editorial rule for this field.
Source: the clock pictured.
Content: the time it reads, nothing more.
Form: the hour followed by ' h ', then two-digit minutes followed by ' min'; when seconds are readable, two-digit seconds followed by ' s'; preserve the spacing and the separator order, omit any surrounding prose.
4 h 39 min
